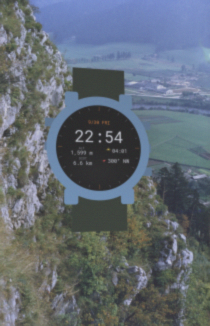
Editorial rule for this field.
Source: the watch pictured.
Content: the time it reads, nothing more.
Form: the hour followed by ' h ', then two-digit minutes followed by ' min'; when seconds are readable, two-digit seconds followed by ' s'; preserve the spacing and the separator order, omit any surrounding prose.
22 h 54 min
